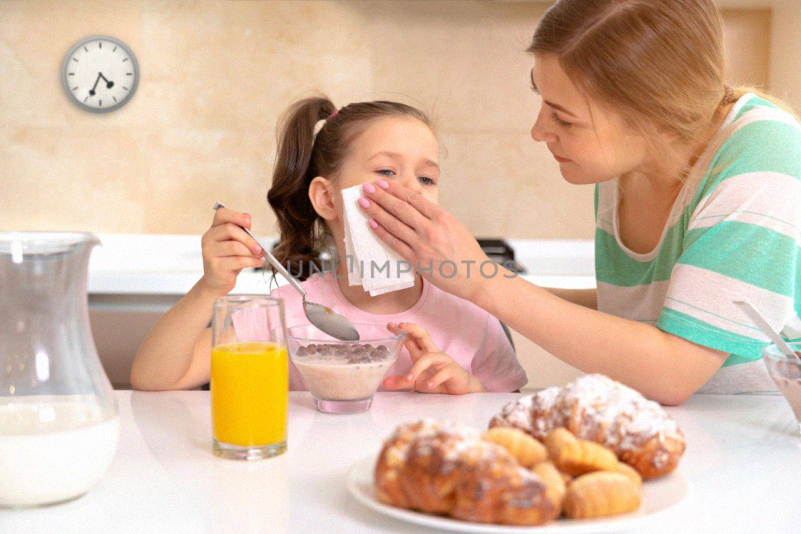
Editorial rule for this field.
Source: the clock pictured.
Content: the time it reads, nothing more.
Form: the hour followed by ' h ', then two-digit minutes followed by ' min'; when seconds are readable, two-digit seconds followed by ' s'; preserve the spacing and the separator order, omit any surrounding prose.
4 h 34 min
